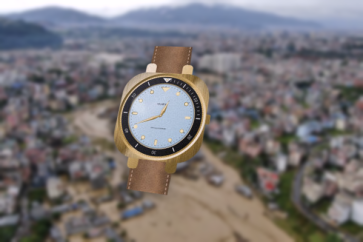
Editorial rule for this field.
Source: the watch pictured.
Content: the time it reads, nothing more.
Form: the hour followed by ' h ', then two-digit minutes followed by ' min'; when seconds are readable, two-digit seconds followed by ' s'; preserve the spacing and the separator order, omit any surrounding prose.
12 h 41 min
